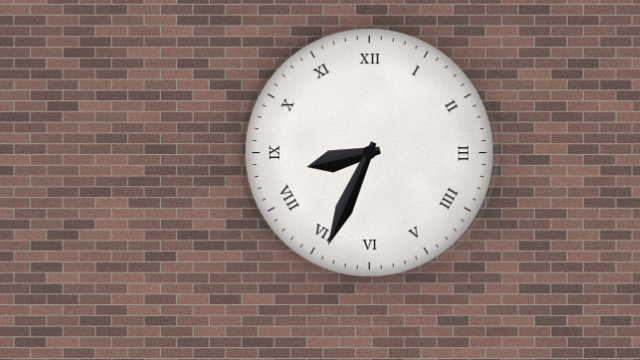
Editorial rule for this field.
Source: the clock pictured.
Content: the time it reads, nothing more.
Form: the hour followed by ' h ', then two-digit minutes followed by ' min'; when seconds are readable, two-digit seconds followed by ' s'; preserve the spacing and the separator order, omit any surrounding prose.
8 h 34 min
